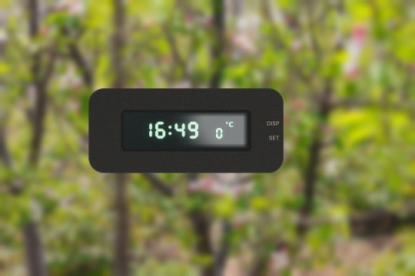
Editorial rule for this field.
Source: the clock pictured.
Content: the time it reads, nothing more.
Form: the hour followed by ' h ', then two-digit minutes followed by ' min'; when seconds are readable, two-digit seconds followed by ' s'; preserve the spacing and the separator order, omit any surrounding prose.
16 h 49 min
